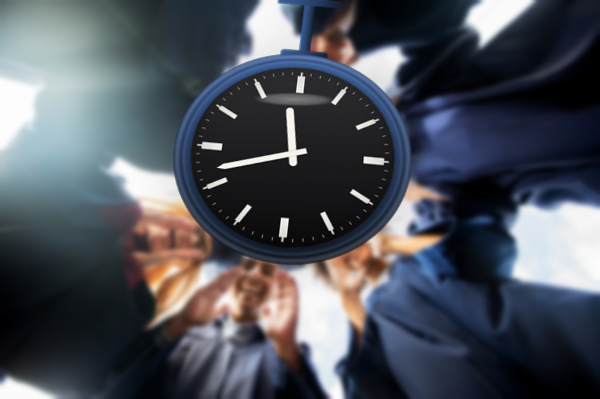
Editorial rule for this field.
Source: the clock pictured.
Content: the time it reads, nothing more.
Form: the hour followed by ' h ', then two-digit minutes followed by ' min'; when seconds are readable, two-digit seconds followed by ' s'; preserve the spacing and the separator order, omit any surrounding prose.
11 h 42 min
